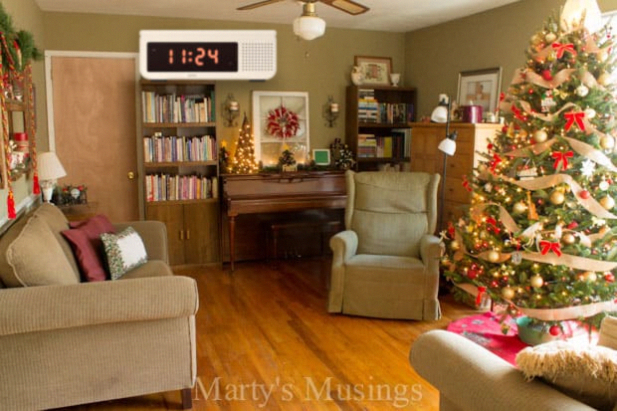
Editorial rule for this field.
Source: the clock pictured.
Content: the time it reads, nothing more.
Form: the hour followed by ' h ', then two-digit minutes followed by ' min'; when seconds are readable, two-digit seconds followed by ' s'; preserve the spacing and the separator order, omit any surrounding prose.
11 h 24 min
